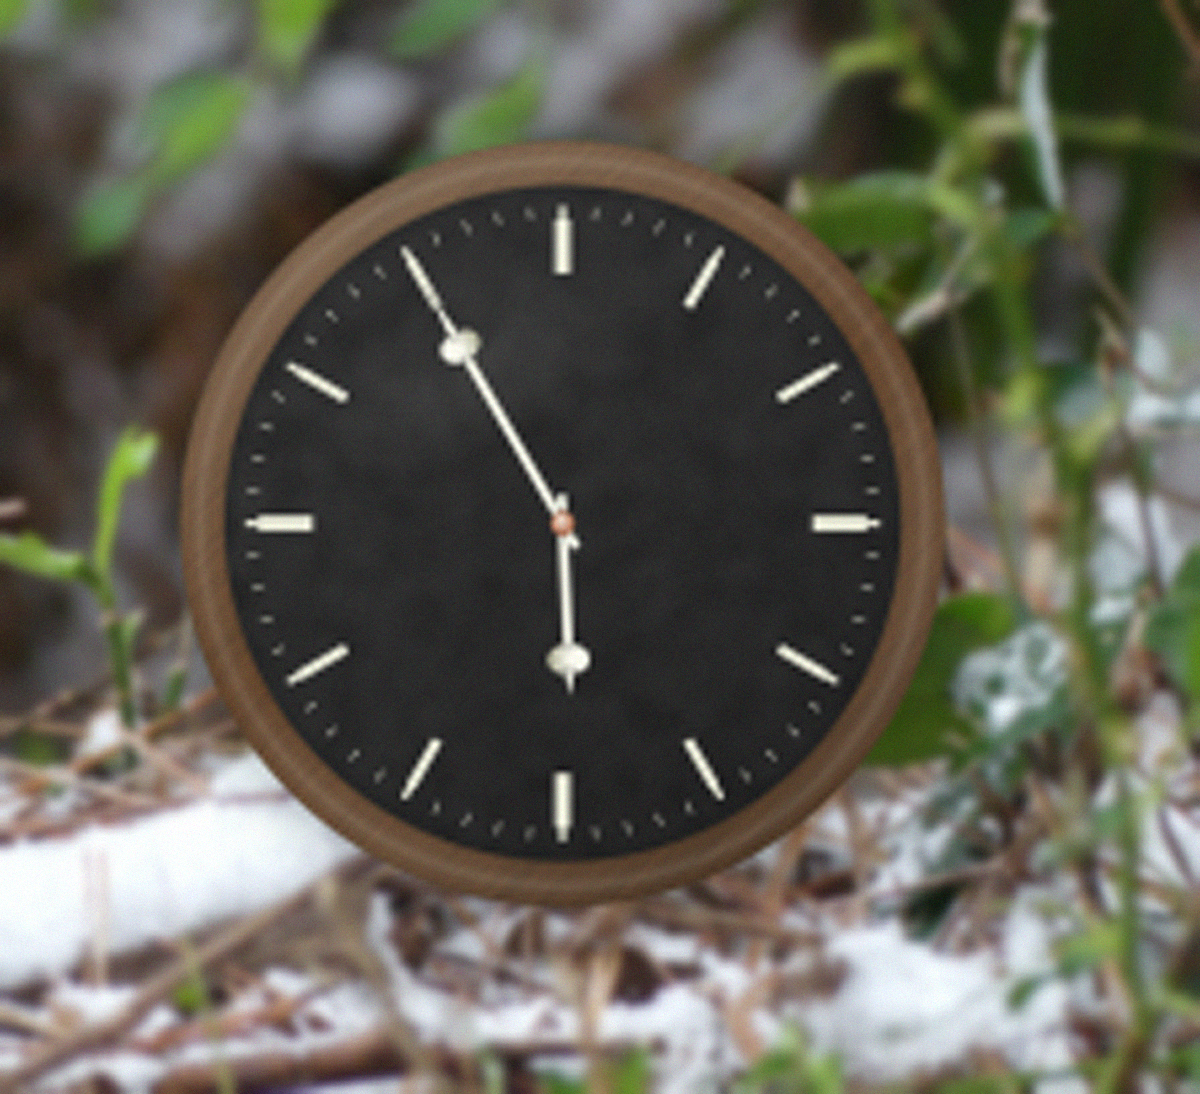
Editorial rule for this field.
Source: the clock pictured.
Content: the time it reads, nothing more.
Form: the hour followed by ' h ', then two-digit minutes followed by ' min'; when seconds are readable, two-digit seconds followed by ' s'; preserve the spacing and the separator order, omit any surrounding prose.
5 h 55 min
